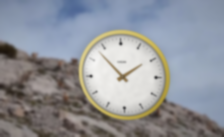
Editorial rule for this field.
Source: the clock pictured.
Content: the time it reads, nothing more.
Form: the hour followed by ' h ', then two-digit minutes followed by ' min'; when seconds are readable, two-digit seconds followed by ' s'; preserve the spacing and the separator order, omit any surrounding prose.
1 h 53 min
